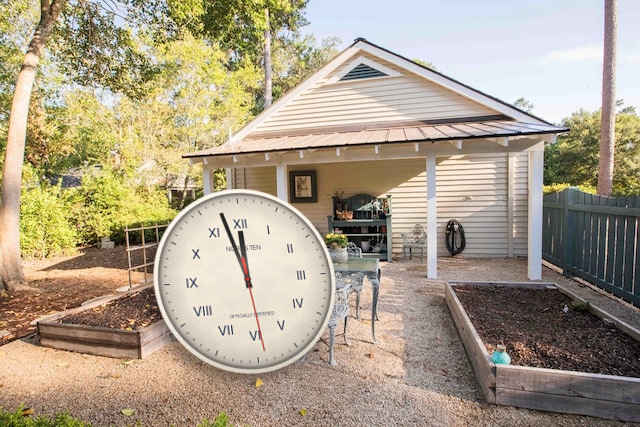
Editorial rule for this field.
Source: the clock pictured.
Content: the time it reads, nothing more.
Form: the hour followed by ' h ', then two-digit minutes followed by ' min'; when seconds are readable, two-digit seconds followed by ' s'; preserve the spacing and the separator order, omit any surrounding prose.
11 h 57 min 29 s
